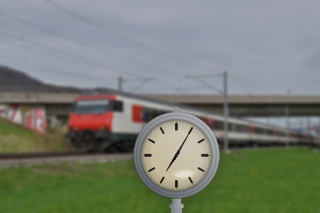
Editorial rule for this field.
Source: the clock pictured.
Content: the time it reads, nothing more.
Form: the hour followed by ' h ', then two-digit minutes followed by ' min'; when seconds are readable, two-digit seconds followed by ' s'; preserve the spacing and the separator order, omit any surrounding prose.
7 h 05 min
